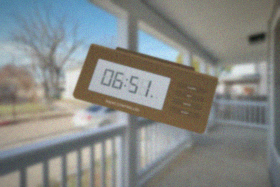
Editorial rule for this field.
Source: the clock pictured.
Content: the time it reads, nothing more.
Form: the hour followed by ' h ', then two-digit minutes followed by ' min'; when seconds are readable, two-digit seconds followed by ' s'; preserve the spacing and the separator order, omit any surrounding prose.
6 h 51 min
